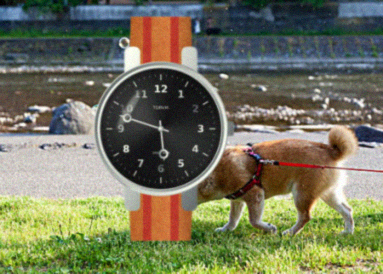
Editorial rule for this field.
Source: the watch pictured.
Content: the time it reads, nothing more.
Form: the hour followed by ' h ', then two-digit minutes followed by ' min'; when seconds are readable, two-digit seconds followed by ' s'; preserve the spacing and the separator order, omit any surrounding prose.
5 h 48 min
